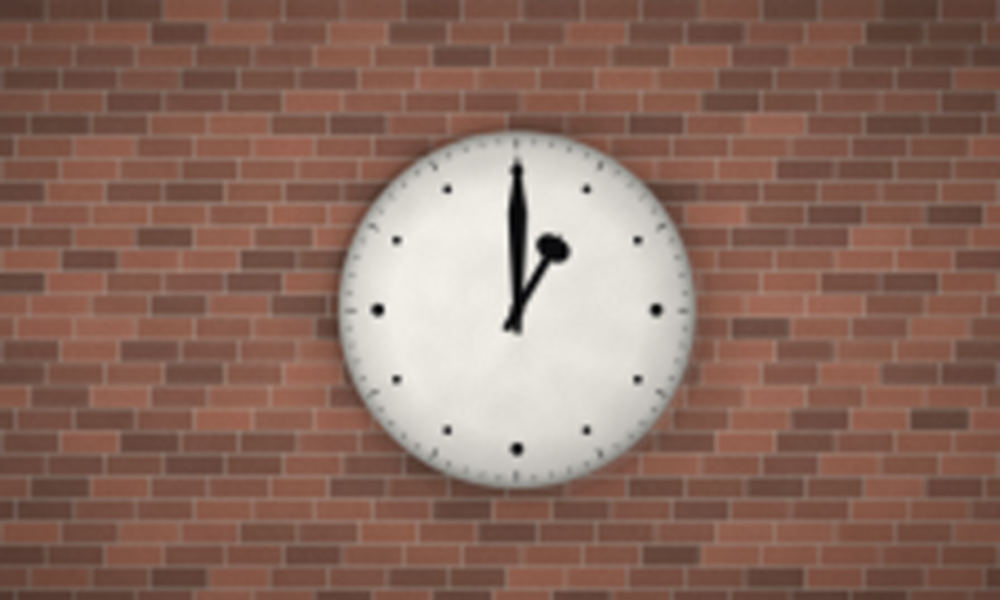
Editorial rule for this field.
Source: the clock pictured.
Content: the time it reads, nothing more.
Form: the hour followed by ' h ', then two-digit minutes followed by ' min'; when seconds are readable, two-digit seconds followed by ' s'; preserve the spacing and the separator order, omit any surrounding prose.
1 h 00 min
